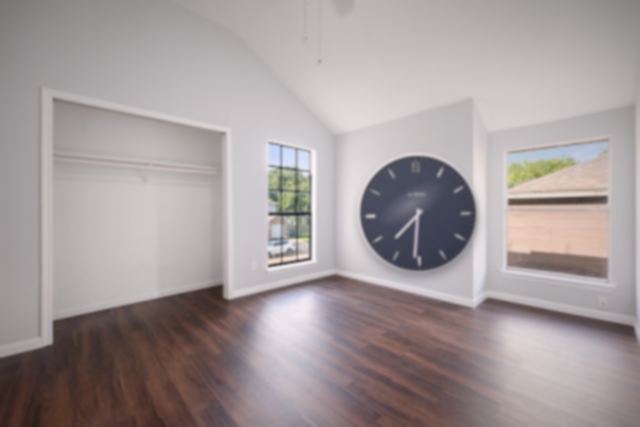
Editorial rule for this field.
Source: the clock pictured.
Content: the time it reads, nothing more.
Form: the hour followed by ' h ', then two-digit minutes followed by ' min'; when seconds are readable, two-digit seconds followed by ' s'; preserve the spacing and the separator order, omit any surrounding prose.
7 h 31 min
